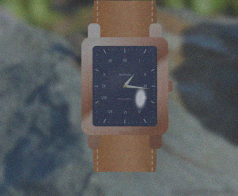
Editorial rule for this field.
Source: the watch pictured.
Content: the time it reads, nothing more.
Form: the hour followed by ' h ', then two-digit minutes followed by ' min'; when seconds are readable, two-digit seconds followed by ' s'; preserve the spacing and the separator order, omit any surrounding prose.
1 h 16 min
